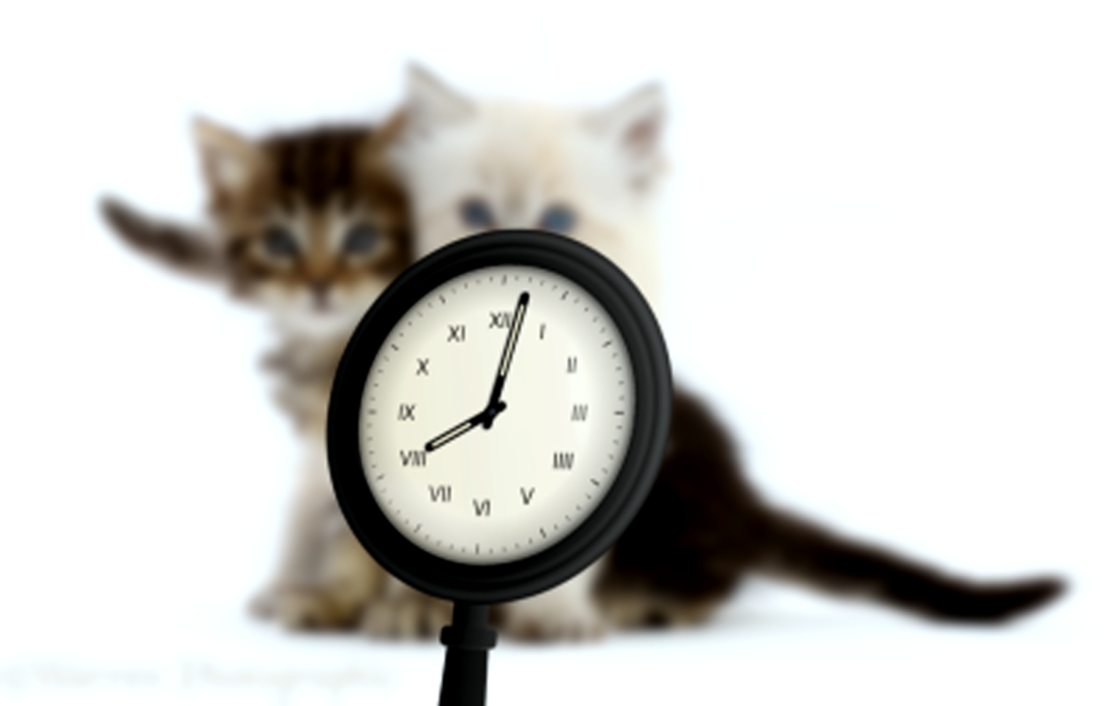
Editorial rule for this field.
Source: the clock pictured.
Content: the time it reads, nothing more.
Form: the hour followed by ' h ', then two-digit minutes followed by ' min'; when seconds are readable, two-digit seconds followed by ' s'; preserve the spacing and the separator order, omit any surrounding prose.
8 h 02 min
